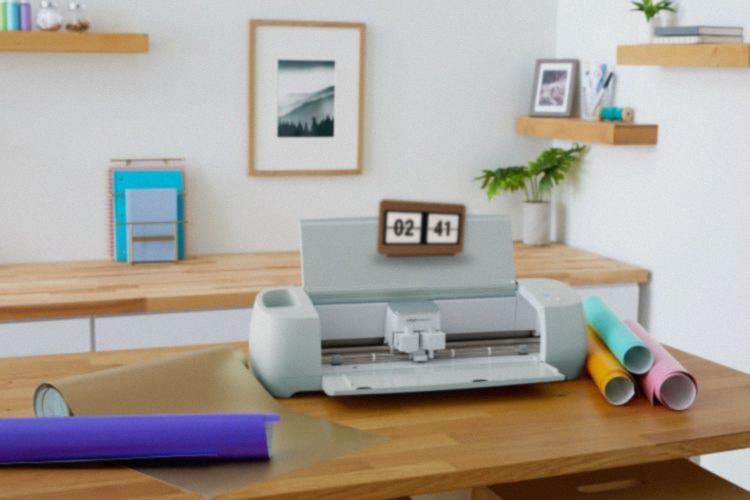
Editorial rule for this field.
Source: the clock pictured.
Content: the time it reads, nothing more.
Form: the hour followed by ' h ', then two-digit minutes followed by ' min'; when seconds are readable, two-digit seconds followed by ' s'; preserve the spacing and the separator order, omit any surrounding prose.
2 h 41 min
